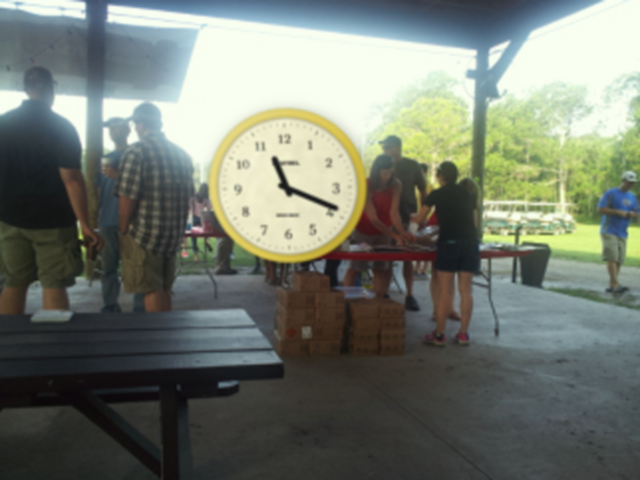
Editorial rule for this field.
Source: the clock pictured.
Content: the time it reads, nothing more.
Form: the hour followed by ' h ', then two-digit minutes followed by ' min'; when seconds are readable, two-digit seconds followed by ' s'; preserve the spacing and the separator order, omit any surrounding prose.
11 h 19 min
